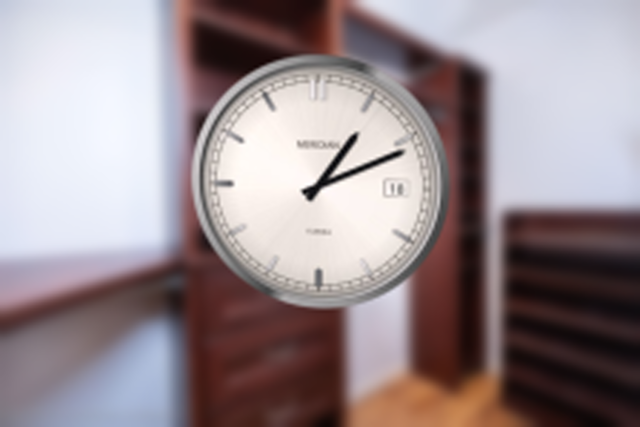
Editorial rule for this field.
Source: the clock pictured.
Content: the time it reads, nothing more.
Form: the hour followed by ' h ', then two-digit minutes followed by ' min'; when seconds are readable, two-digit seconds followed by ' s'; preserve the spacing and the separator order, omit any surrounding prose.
1 h 11 min
